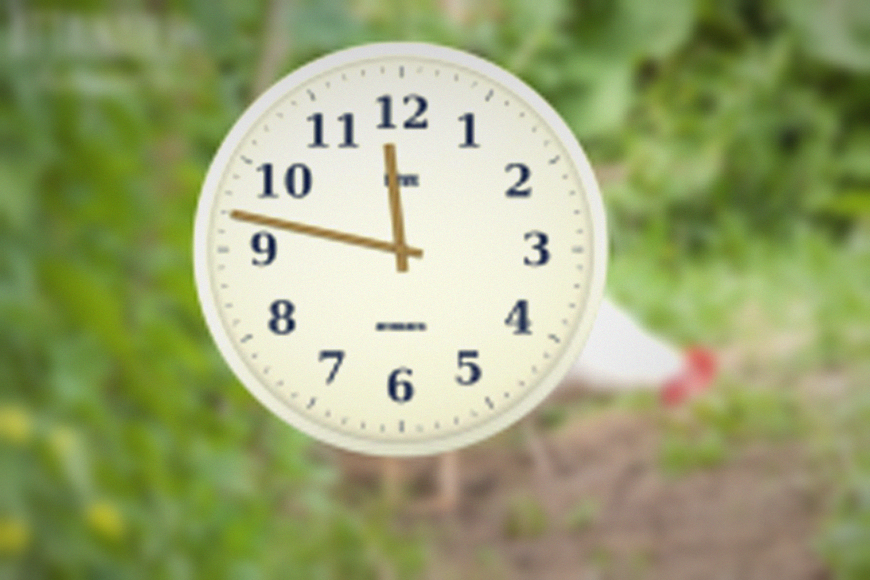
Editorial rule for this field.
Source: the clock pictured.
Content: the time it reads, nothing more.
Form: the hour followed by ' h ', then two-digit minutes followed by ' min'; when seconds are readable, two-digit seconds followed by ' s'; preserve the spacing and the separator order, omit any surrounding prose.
11 h 47 min
